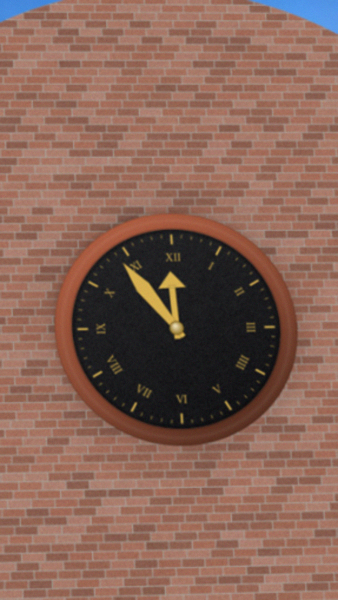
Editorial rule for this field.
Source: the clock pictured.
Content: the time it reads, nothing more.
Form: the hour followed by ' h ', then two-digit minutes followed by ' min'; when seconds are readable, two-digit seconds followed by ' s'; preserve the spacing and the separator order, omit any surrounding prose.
11 h 54 min
